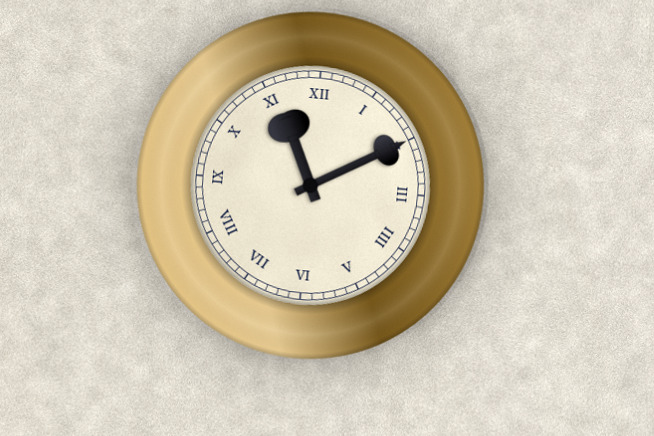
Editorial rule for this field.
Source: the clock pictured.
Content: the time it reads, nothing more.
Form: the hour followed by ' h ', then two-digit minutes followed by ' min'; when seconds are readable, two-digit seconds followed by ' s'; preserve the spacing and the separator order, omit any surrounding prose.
11 h 10 min
